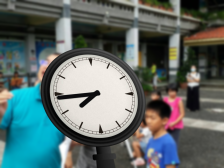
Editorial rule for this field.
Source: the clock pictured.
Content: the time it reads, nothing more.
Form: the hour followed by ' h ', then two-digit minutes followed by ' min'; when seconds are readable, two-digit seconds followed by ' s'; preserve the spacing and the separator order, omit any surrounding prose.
7 h 44 min
